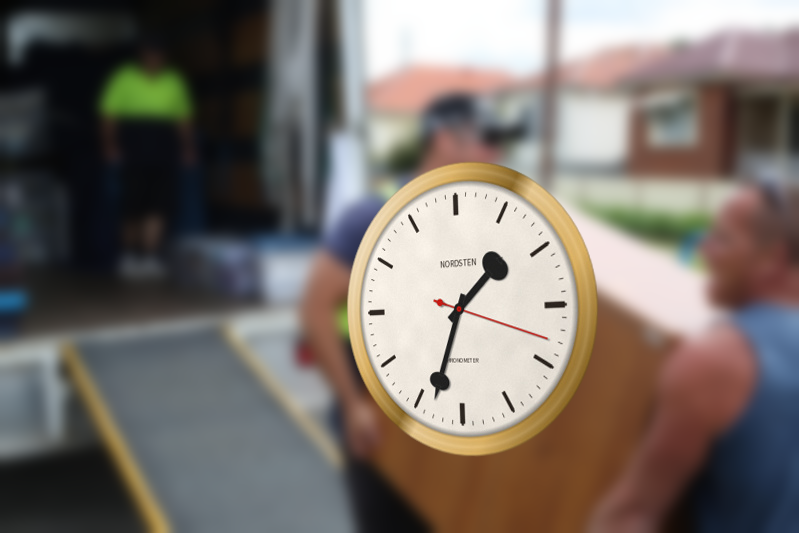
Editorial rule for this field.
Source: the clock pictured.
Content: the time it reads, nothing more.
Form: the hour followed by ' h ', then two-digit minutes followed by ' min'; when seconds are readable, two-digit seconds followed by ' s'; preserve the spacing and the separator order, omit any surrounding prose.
1 h 33 min 18 s
